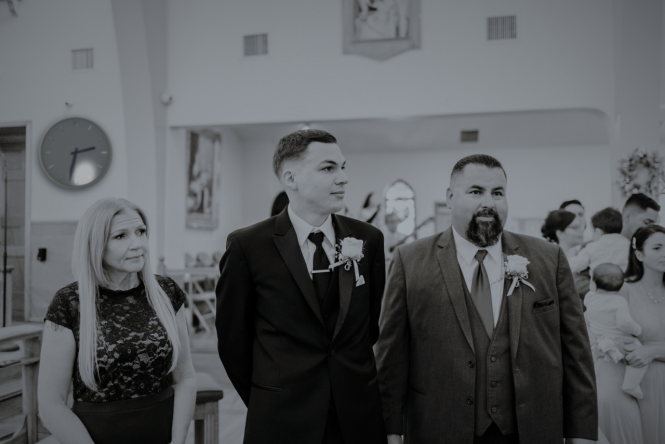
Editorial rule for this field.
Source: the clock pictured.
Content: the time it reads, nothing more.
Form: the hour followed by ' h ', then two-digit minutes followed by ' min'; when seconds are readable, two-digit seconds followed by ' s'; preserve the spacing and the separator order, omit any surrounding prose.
2 h 32 min
